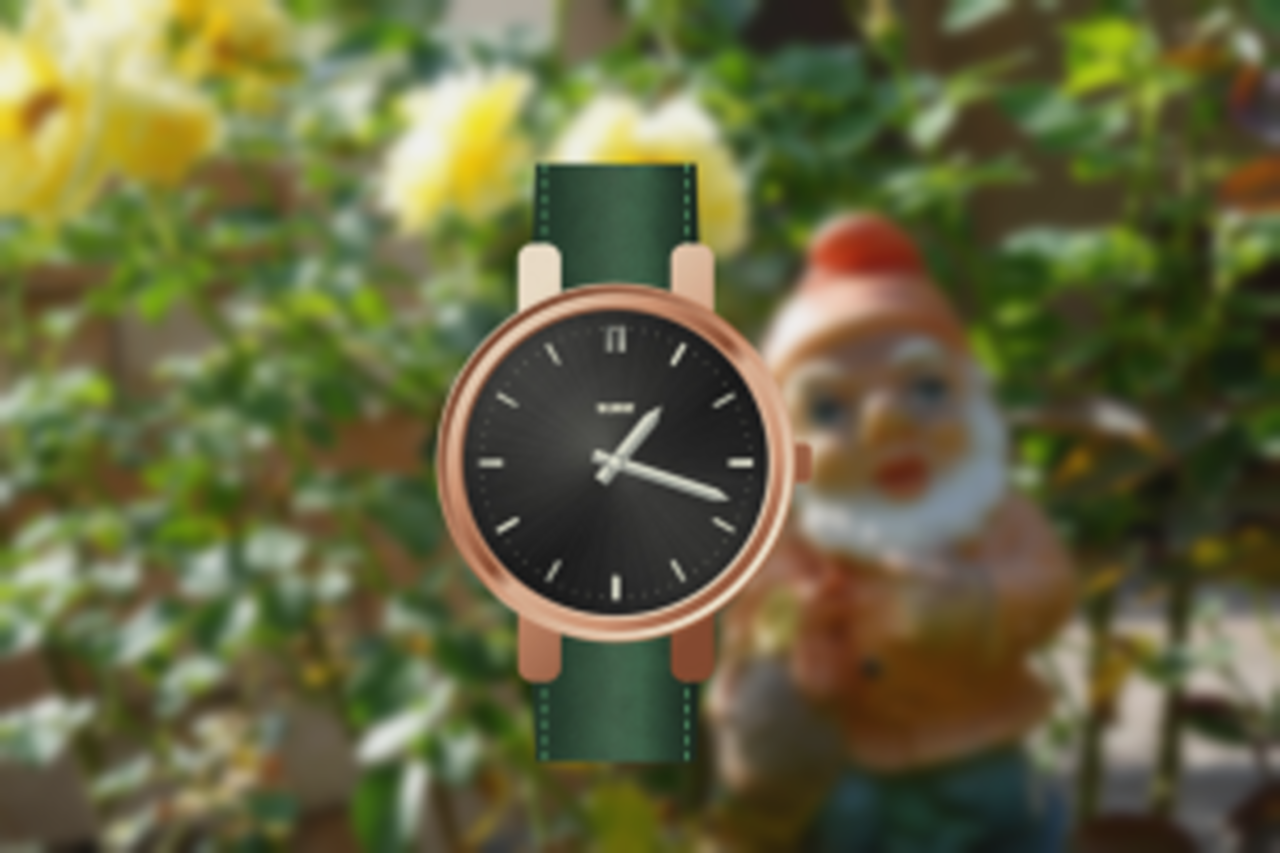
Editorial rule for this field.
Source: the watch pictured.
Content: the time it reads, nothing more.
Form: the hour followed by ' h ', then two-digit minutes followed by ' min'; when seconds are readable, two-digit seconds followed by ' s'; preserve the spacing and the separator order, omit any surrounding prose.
1 h 18 min
